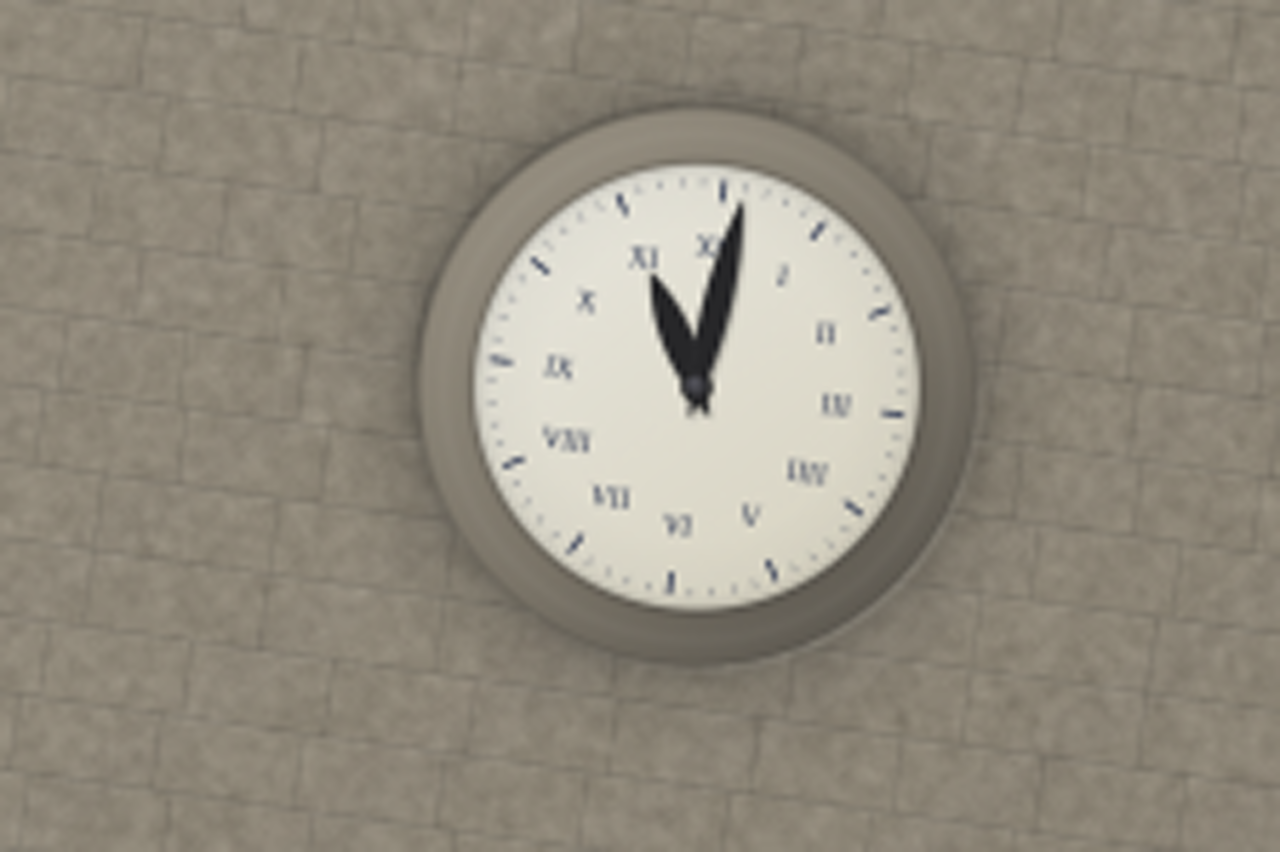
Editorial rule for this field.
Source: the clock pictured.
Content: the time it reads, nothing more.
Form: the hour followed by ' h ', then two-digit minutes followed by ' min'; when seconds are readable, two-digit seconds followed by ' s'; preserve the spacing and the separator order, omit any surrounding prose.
11 h 01 min
